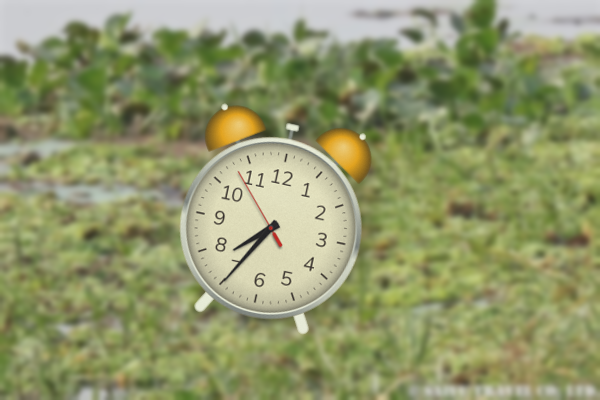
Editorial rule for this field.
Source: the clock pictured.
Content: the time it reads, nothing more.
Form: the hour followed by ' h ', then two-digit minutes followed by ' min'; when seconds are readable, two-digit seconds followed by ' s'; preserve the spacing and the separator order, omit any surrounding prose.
7 h 34 min 53 s
